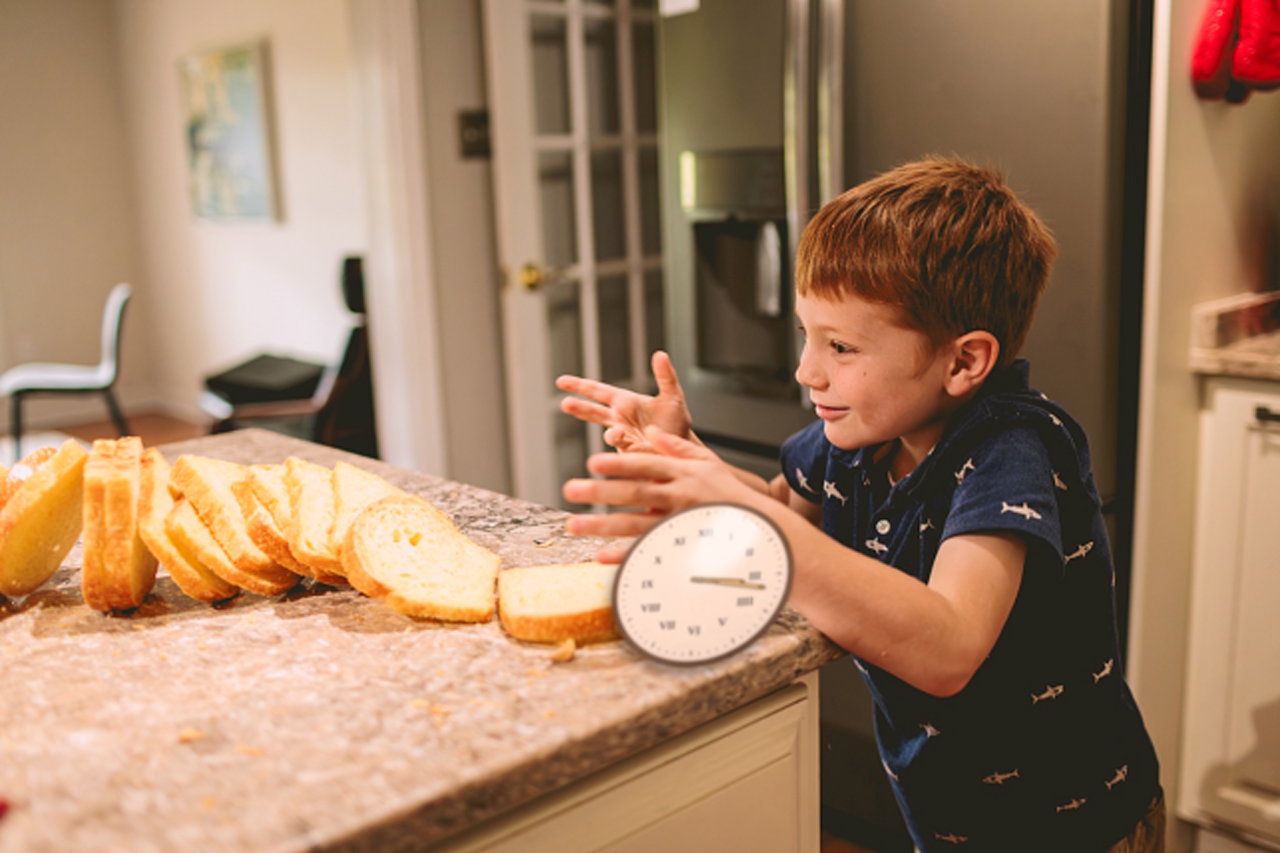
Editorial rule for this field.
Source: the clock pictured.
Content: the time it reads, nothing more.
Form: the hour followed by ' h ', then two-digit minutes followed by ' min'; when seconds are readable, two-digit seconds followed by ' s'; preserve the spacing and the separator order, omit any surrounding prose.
3 h 17 min
